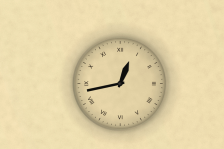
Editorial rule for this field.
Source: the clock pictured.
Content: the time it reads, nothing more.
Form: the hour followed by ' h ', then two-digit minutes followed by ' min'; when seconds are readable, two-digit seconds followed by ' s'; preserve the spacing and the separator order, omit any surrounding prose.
12 h 43 min
